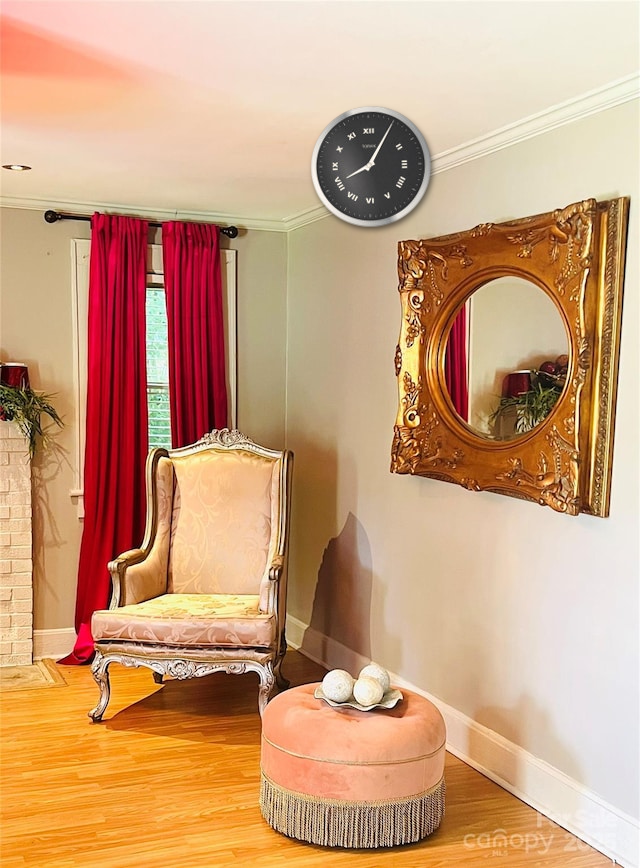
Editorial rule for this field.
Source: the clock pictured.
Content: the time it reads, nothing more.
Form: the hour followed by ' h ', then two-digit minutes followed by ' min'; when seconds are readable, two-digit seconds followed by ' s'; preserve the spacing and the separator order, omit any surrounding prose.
8 h 05 min
